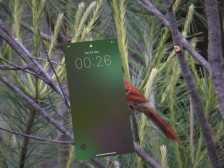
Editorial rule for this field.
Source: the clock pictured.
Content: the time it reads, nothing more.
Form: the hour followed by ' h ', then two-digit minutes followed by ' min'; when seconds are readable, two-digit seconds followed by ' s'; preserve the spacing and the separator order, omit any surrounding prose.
0 h 26 min
